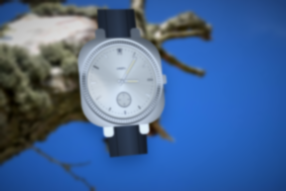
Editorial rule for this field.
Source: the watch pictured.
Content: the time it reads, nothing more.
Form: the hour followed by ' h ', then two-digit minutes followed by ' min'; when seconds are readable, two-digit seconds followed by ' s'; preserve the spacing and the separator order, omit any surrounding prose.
3 h 06 min
